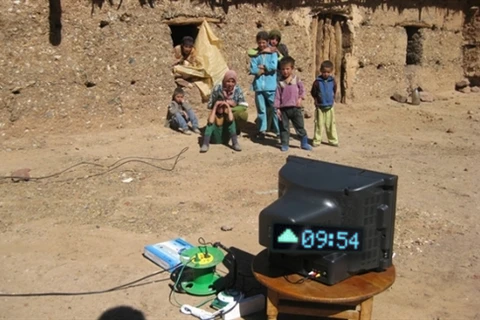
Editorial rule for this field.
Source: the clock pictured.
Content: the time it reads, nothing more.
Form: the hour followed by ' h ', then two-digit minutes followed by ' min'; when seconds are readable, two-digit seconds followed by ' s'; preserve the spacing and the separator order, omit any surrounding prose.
9 h 54 min
